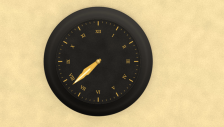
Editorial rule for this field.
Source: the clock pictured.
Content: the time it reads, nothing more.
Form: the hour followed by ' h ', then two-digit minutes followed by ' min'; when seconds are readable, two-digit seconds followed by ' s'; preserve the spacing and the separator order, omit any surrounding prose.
7 h 38 min
